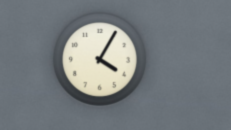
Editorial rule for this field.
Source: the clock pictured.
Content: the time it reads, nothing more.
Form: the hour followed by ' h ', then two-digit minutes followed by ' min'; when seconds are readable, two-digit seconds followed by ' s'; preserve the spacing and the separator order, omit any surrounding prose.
4 h 05 min
